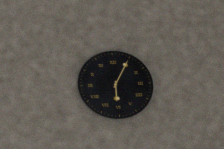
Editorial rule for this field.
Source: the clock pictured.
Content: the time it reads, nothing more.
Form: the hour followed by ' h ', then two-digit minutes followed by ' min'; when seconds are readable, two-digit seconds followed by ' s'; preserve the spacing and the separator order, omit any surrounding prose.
6 h 05 min
